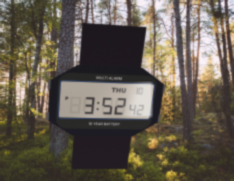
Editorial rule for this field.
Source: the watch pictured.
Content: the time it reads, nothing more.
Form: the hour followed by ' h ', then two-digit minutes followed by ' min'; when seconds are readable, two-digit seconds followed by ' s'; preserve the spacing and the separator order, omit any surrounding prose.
3 h 52 min 42 s
